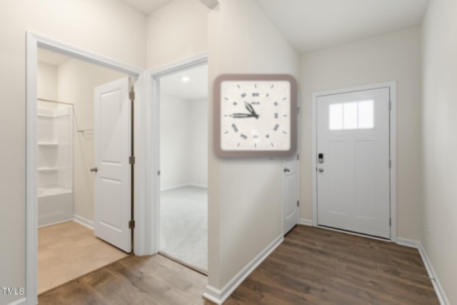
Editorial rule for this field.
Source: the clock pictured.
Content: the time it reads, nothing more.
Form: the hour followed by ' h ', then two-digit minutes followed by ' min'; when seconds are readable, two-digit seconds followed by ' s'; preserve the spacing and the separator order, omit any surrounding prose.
10 h 45 min
